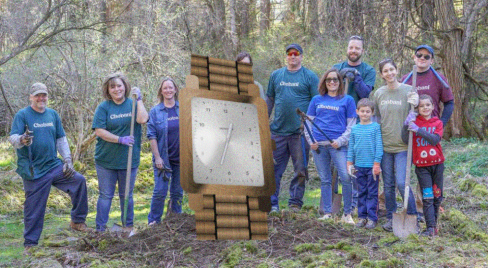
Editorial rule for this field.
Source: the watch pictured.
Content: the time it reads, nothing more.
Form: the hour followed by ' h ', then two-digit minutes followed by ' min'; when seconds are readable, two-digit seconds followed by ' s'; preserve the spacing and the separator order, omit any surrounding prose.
12 h 33 min
